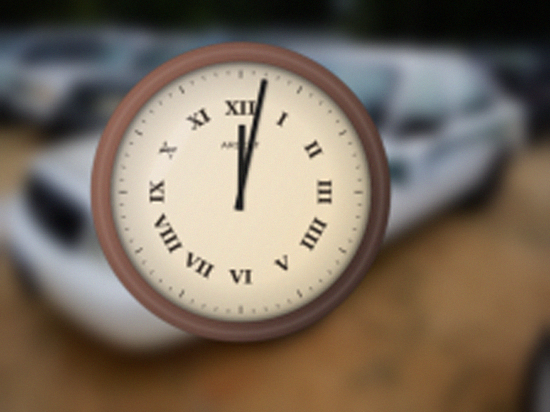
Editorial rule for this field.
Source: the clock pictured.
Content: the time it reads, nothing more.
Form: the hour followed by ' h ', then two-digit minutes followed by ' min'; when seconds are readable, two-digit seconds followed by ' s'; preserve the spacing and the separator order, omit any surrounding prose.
12 h 02 min
